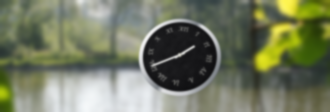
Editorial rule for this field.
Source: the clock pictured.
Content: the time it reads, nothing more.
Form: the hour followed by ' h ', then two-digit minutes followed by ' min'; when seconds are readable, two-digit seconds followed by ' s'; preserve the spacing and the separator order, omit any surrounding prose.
1 h 40 min
